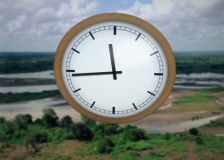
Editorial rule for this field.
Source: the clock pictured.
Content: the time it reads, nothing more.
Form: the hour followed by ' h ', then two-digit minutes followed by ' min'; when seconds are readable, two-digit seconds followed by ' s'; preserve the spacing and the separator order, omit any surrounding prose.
11 h 44 min
